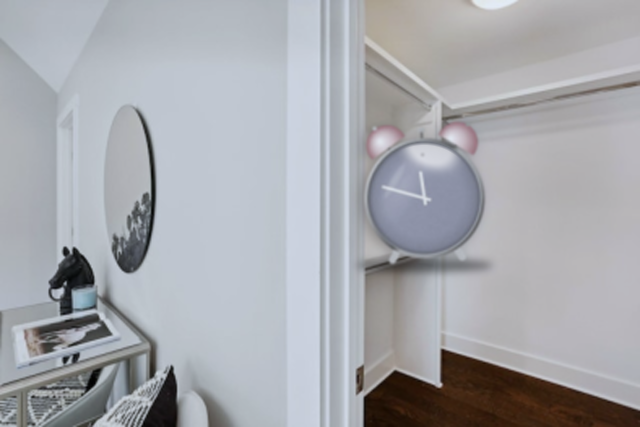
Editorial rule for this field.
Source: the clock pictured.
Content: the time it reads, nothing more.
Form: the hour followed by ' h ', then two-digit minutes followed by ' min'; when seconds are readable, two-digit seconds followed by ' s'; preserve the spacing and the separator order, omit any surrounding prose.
11 h 48 min
